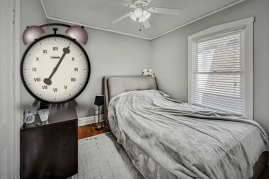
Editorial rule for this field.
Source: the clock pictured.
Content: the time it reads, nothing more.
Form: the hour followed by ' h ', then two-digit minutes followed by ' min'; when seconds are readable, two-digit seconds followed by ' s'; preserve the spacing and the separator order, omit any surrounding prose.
7 h 05 min
